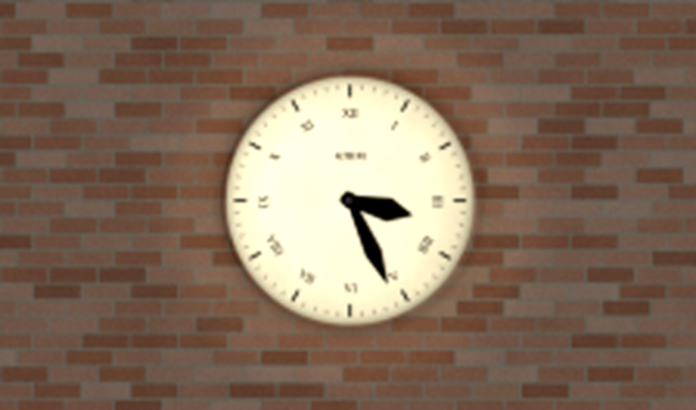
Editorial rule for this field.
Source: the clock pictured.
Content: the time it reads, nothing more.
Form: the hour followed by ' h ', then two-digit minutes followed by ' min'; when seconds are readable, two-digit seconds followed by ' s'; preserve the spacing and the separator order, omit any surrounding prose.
3 h 26 min
